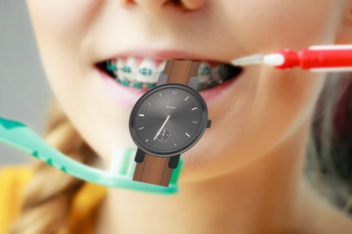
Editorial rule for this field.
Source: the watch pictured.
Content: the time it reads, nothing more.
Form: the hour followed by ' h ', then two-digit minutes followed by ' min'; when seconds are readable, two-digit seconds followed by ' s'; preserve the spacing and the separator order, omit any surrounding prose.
6 h 33 min
